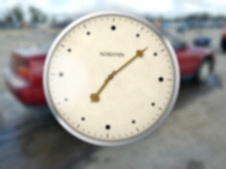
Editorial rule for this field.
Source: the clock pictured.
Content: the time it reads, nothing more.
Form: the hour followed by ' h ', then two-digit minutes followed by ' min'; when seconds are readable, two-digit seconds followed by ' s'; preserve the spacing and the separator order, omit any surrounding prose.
7 h 08 min
